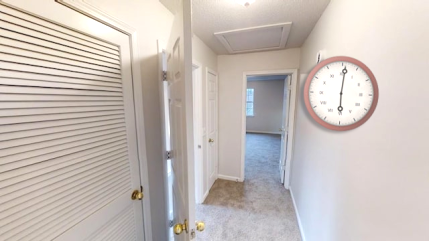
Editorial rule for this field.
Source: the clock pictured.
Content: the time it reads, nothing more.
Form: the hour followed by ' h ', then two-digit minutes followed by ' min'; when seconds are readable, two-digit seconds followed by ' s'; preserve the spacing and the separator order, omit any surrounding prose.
6 h 01 min
